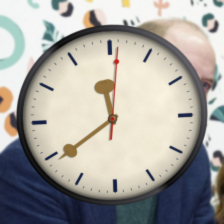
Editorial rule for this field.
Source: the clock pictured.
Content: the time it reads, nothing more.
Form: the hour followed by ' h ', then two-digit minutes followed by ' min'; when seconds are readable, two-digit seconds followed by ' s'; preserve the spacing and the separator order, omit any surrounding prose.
11 h 39 min 01 s
